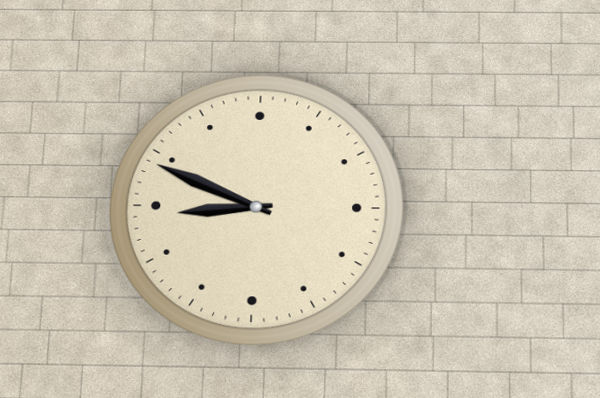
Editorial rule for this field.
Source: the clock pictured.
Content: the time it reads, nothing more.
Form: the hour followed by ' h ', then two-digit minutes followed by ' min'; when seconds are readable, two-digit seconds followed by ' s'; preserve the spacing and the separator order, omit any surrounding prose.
8 h 49 min
